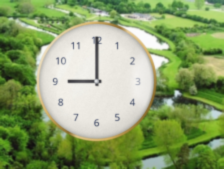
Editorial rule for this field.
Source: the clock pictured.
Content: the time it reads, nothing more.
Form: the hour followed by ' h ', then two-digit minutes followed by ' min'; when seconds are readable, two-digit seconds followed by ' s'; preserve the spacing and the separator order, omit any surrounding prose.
9 h 00 min
